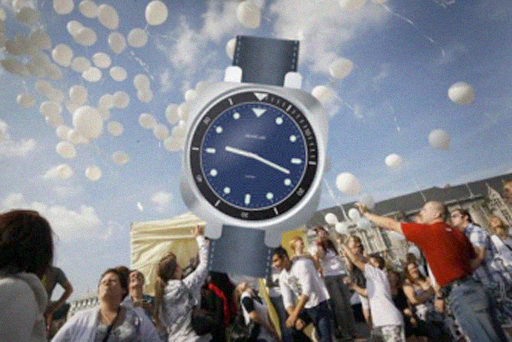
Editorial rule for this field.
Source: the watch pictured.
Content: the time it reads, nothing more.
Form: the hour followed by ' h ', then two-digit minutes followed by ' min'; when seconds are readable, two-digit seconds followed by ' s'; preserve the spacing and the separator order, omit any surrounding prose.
9 h 18 min
